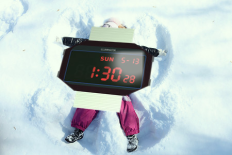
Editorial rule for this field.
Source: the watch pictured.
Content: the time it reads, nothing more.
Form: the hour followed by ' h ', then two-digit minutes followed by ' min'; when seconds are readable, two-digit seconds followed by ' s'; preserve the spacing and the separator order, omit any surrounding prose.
1 h 30 min 28 s
